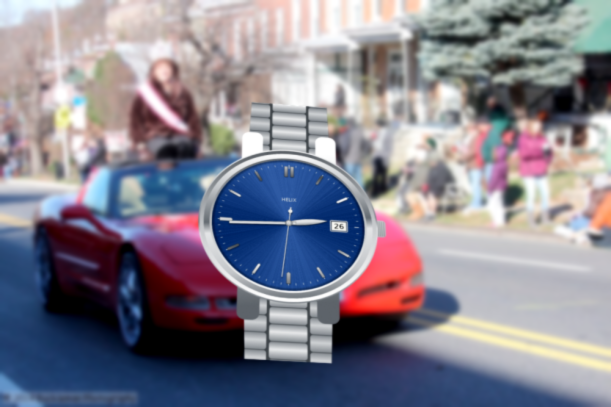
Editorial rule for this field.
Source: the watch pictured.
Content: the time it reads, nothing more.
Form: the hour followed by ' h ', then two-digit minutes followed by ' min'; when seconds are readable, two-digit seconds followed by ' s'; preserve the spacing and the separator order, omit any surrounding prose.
2 h 44 min 31 s
